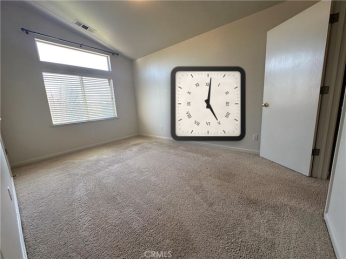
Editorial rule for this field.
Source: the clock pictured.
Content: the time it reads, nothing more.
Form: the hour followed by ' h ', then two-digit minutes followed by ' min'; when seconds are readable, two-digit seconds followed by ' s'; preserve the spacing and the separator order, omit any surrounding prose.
5 h 01 min
